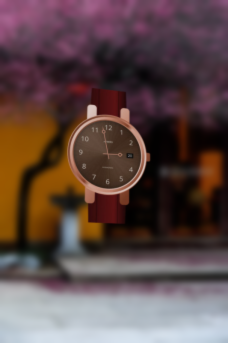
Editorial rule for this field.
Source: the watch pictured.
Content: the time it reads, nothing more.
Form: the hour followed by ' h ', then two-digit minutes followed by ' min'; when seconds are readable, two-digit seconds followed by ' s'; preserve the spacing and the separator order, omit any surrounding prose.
2 h 58 min
